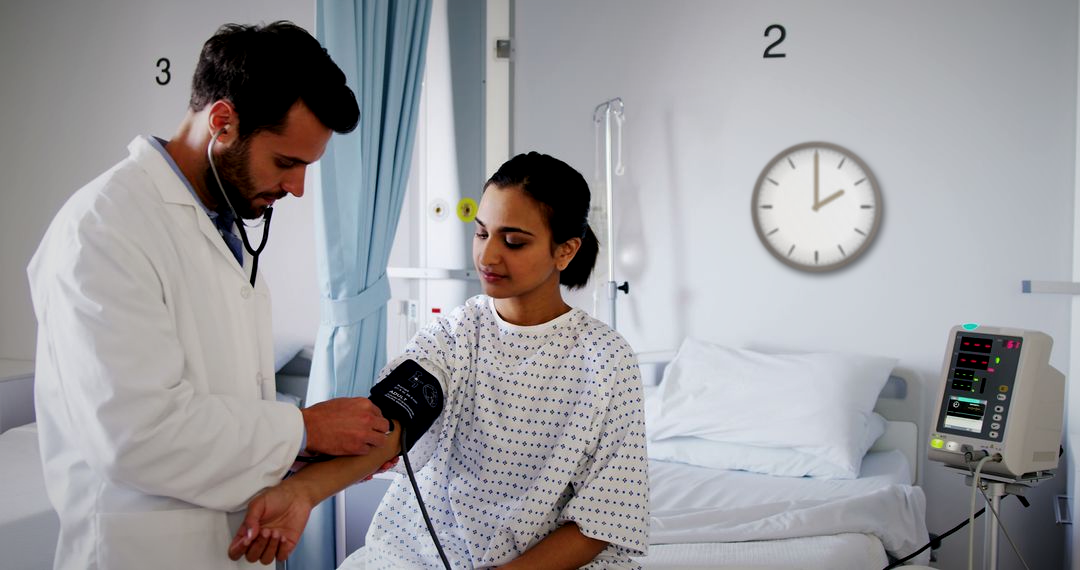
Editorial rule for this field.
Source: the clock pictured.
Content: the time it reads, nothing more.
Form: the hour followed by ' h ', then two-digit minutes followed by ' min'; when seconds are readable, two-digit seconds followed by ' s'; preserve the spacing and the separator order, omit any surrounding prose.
2 h 00 min
